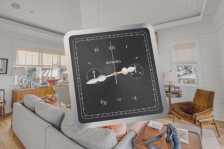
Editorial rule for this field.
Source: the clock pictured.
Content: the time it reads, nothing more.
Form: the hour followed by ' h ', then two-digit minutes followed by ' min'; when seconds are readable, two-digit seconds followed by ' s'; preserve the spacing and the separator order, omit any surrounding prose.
2 h 43 min
